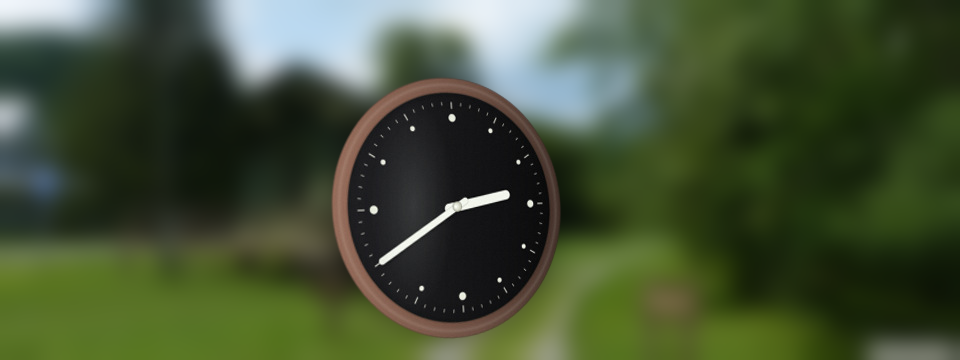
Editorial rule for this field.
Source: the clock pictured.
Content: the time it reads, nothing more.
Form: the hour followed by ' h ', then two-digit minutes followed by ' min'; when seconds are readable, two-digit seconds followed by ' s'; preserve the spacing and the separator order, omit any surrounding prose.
2 h 40 min
